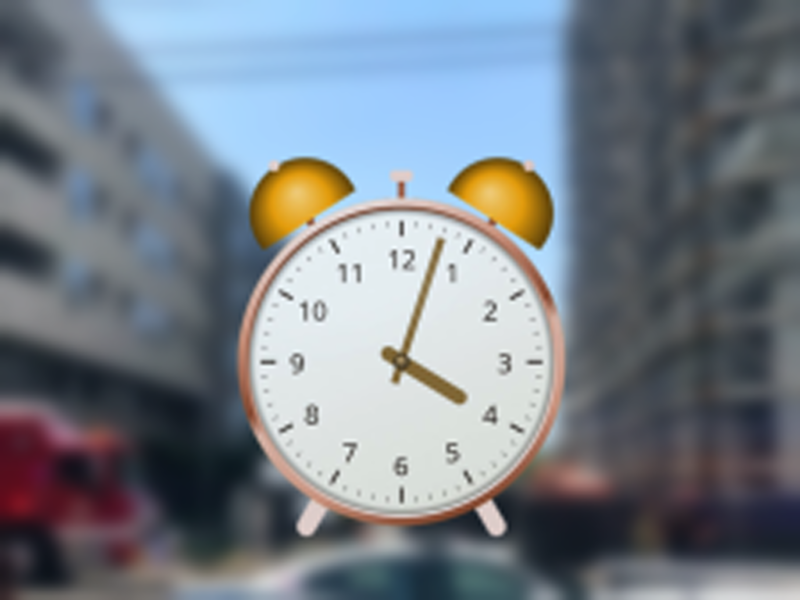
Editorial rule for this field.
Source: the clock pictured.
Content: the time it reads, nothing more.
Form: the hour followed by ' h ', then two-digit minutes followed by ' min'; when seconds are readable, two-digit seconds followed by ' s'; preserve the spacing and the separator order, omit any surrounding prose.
4 h 03 min
